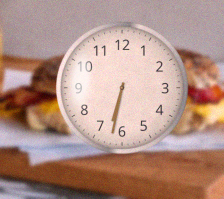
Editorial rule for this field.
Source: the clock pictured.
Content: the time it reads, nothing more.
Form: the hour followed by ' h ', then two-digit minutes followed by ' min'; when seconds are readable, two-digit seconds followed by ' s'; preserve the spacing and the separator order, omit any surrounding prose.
6 h 32 min
